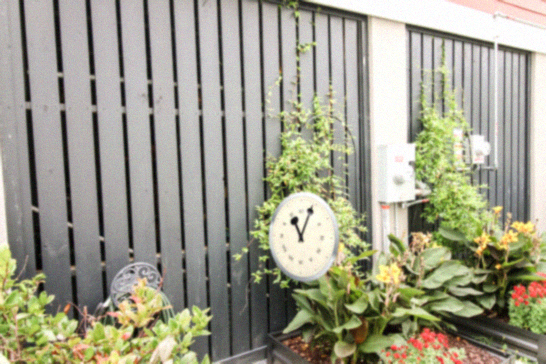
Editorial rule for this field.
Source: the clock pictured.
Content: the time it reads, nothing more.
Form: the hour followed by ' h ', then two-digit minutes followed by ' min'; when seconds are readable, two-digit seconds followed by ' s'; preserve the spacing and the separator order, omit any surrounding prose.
11 h 04 min
